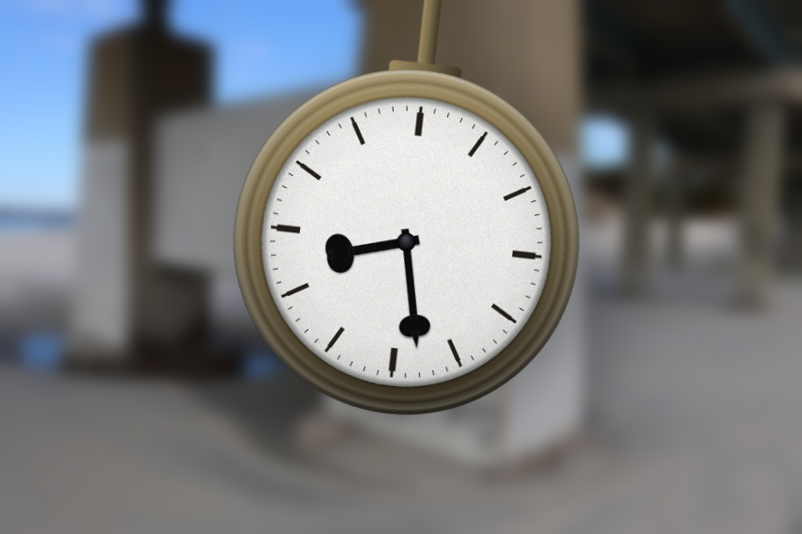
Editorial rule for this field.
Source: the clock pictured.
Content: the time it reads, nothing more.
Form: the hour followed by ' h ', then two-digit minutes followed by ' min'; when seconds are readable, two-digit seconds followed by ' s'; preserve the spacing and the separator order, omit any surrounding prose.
8 h 28 min
